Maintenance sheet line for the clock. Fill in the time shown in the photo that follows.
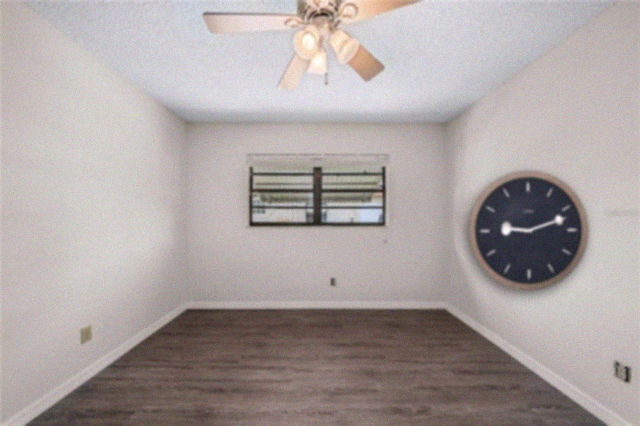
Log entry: 9:12
